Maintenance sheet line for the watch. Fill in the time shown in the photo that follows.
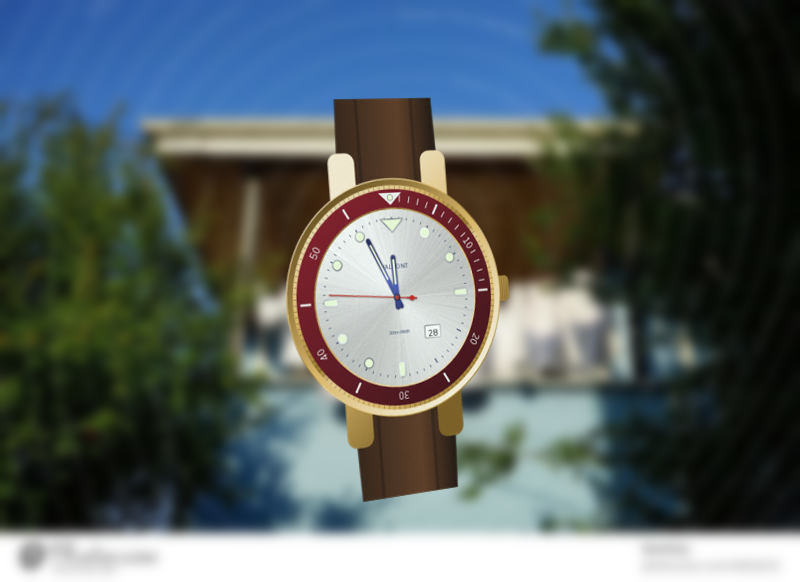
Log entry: 11:55:46
